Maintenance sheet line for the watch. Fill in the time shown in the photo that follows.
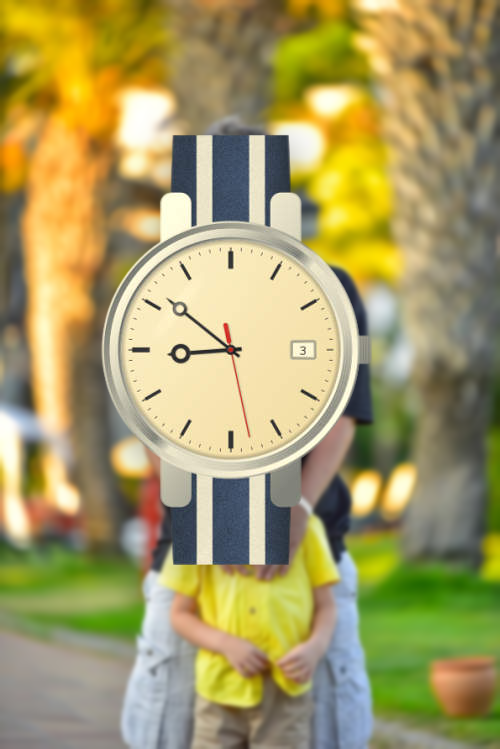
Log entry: 8:51:28
